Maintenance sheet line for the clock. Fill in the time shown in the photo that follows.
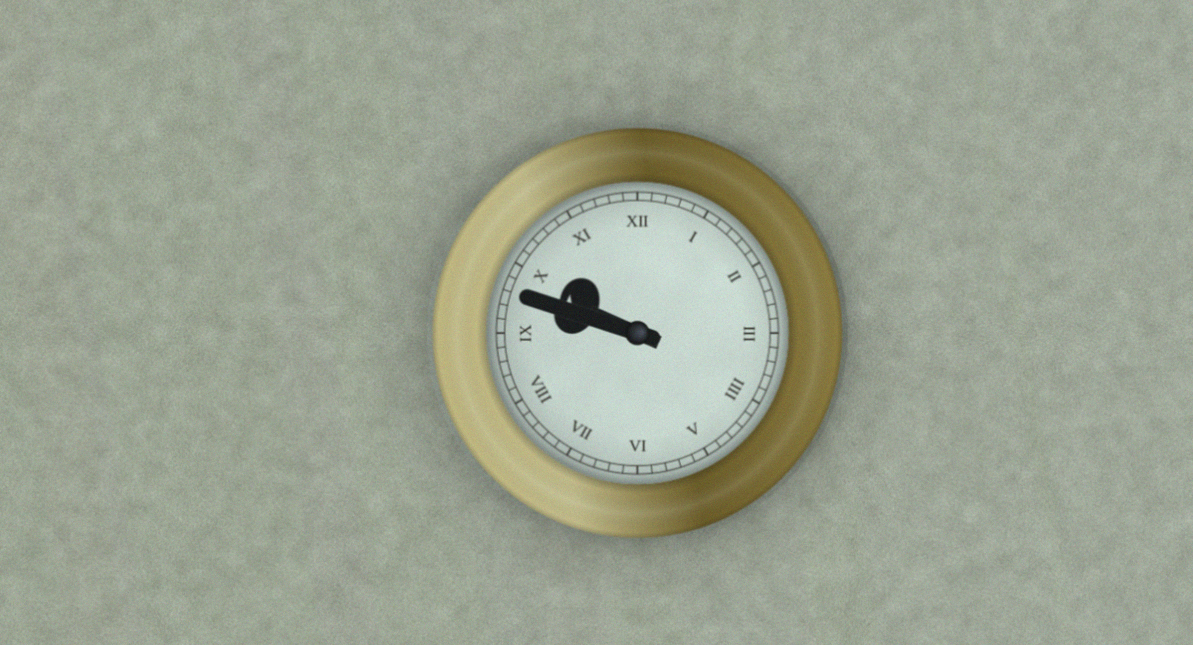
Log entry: 9:48
